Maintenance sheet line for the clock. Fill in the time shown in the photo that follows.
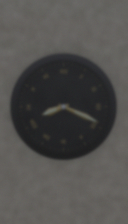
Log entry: 8:19
